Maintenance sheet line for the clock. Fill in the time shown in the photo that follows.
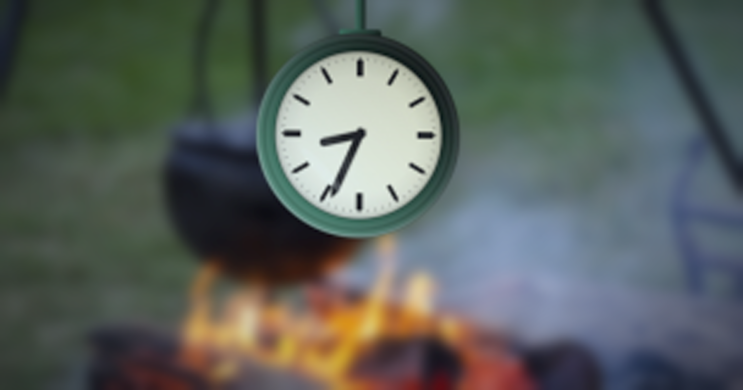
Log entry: 8:34
